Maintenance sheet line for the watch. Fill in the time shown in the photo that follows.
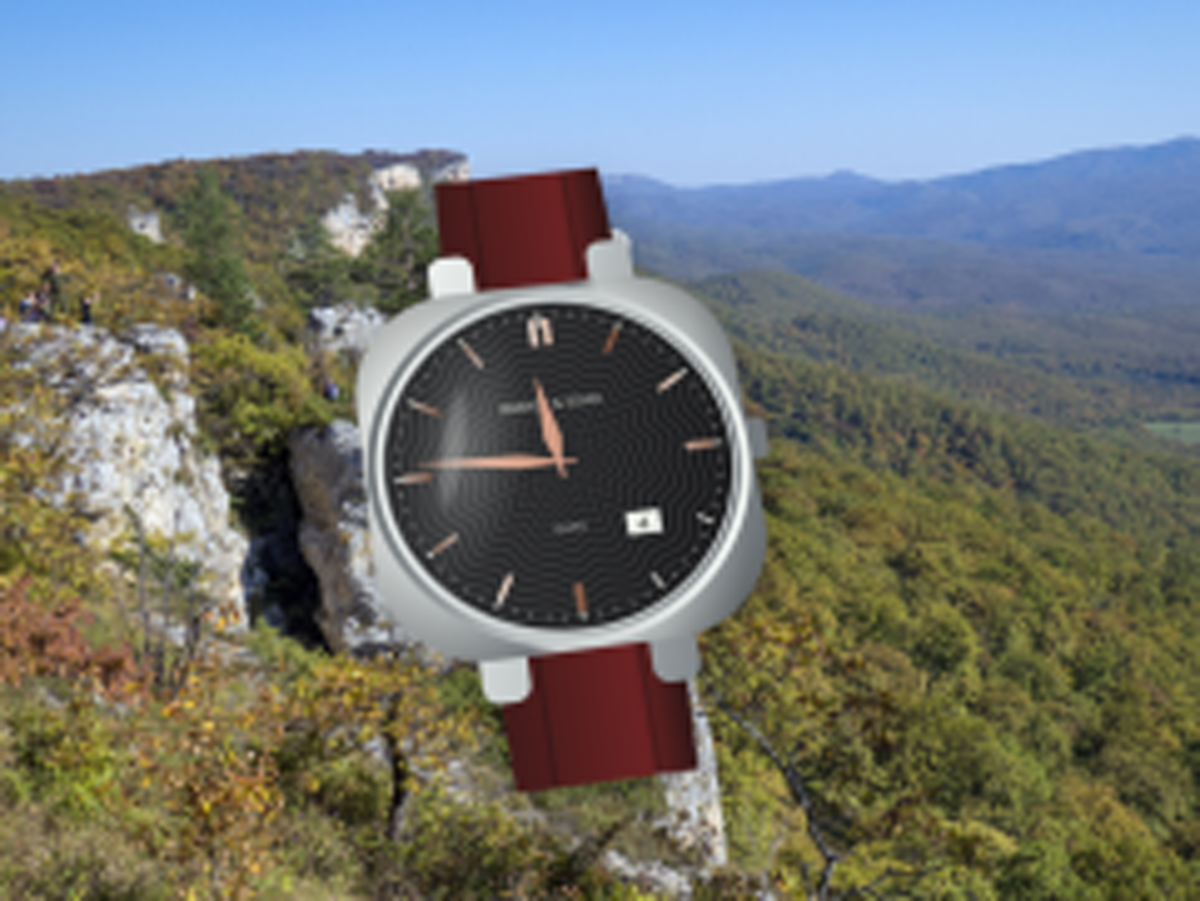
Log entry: 11:46
